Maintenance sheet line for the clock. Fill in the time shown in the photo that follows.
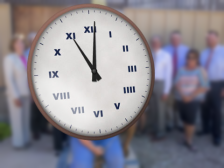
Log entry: 11:01
